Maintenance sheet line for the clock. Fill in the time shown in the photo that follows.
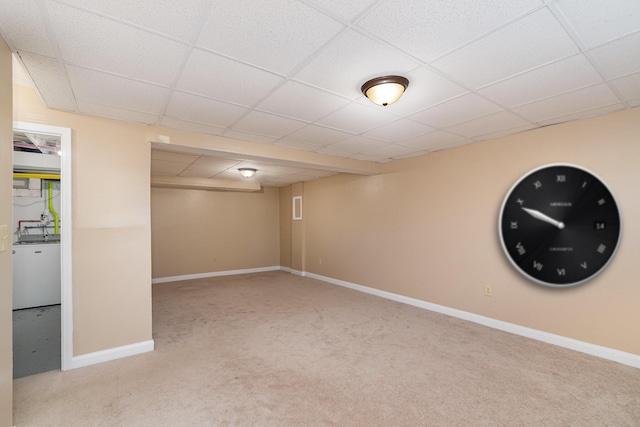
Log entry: 9:49
